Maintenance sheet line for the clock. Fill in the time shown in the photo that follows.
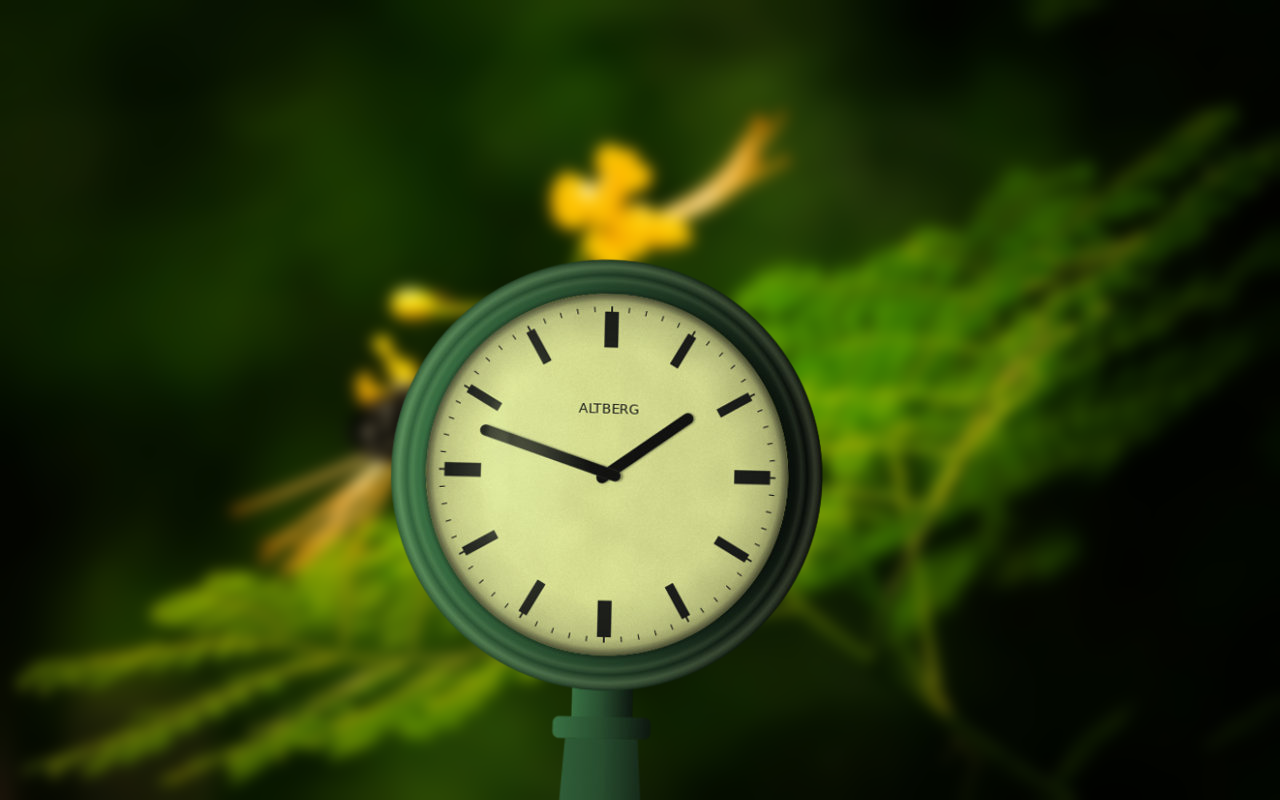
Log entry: 1:48
